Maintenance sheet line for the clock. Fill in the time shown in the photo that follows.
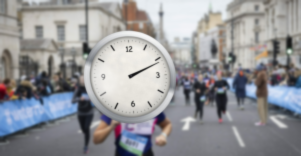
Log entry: 2:11
